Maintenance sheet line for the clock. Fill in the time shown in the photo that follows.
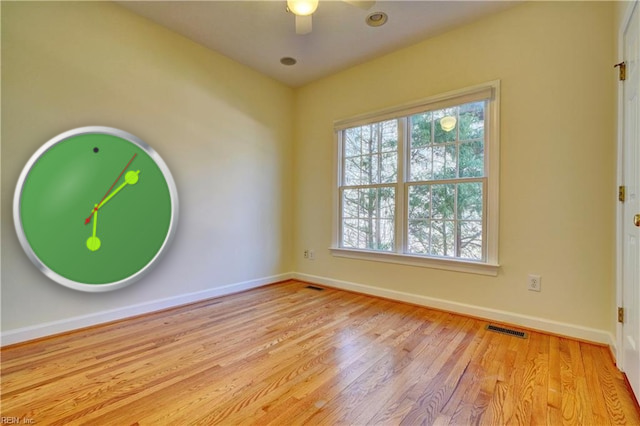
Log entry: 6:08:06
